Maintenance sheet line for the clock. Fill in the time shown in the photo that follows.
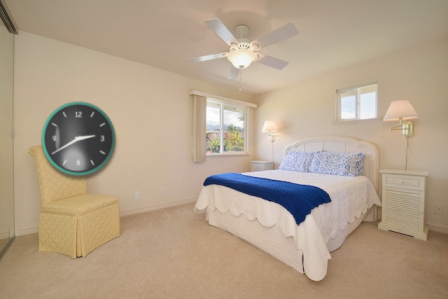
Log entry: 2:40
